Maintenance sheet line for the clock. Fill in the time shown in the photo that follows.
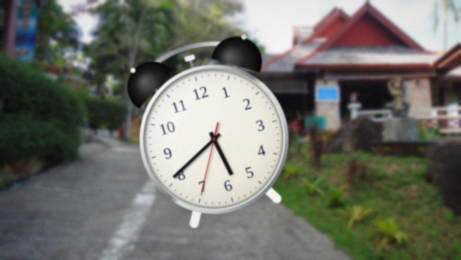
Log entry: 5:40:35
